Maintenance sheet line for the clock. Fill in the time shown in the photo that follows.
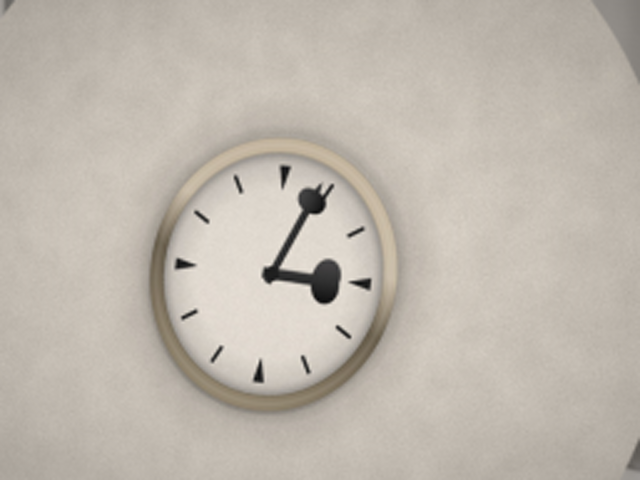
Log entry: 3:04
